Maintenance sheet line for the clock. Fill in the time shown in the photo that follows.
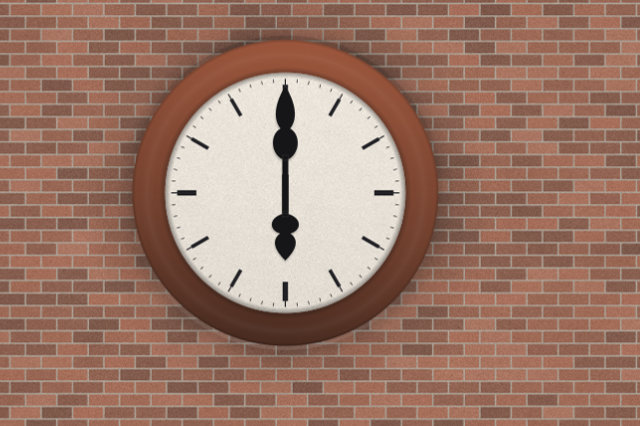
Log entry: 6:00
